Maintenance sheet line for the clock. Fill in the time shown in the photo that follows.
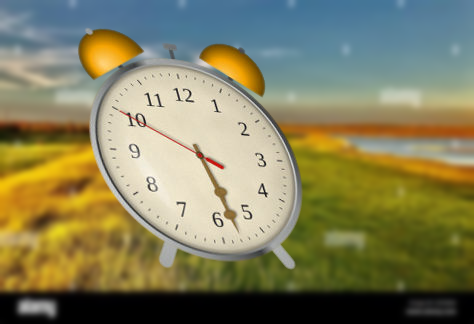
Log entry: 5:27:50
